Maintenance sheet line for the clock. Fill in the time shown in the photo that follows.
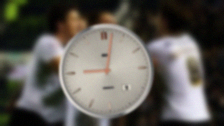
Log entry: 9:02
